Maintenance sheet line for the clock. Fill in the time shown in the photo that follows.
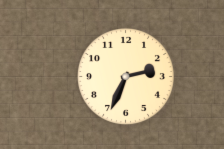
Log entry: 2:34
